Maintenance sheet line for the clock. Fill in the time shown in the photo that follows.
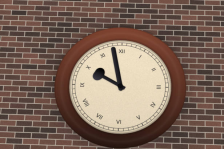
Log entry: 9:58
